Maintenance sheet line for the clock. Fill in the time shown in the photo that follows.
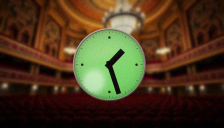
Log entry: 1:27
